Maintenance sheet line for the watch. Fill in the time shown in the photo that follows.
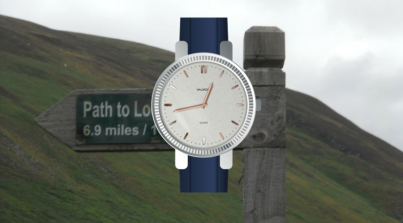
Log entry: 12:43
